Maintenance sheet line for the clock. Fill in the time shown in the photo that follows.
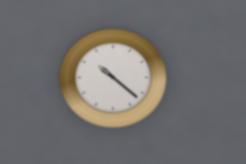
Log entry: 10:22
